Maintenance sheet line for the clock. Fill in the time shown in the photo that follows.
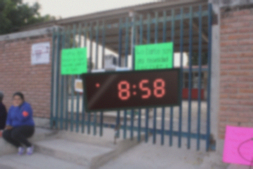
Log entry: 8:58
